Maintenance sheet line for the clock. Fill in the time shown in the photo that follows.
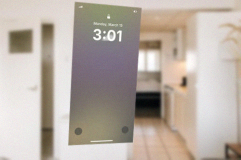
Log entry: 3:01
